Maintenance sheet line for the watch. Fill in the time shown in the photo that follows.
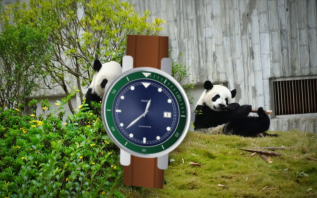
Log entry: 12:38
